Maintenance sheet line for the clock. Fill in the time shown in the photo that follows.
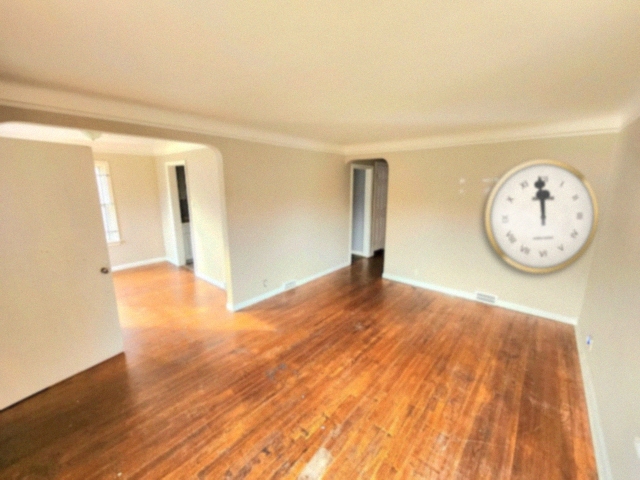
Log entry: 11:59
